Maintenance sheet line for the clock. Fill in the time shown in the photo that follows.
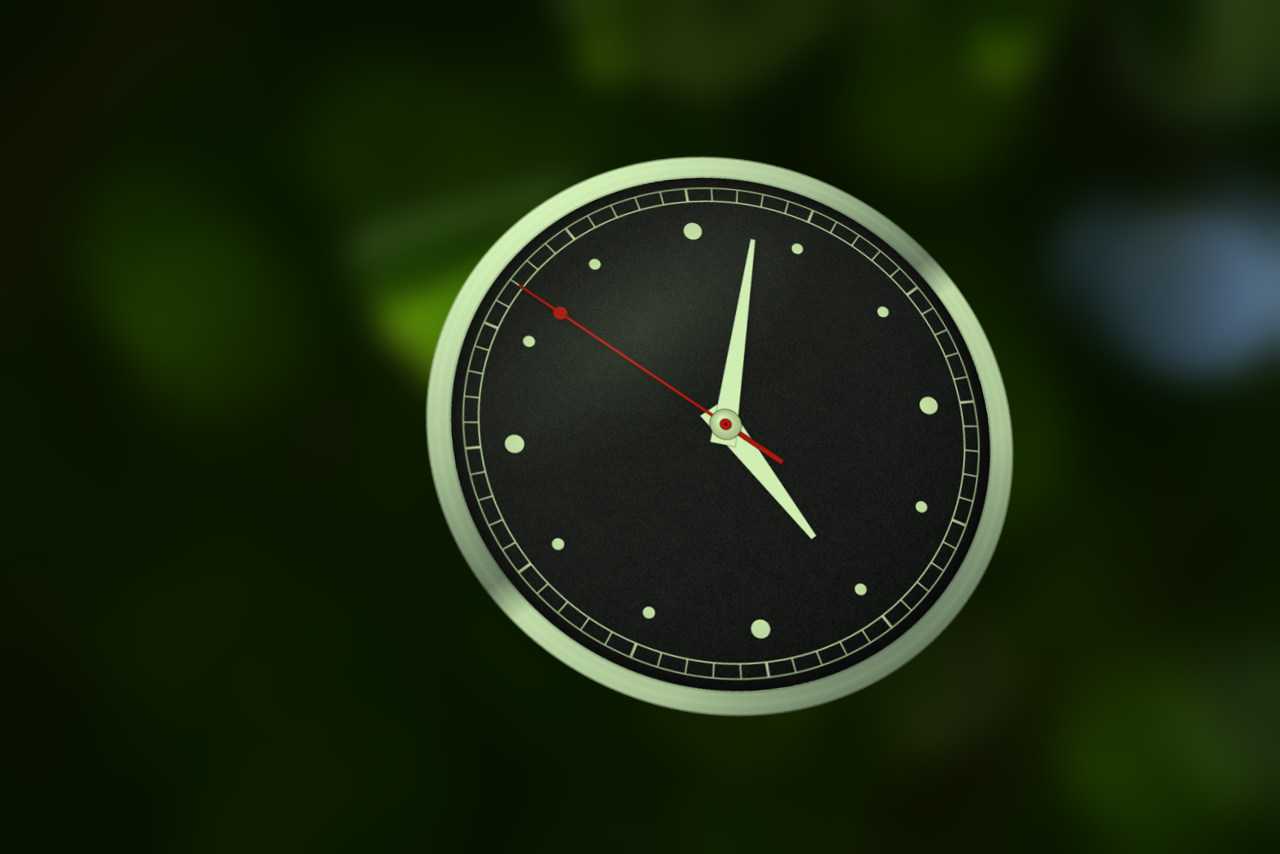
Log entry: 5:02:52
